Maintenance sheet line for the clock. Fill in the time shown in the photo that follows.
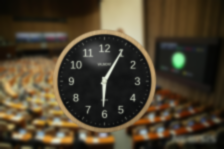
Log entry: 6:05
